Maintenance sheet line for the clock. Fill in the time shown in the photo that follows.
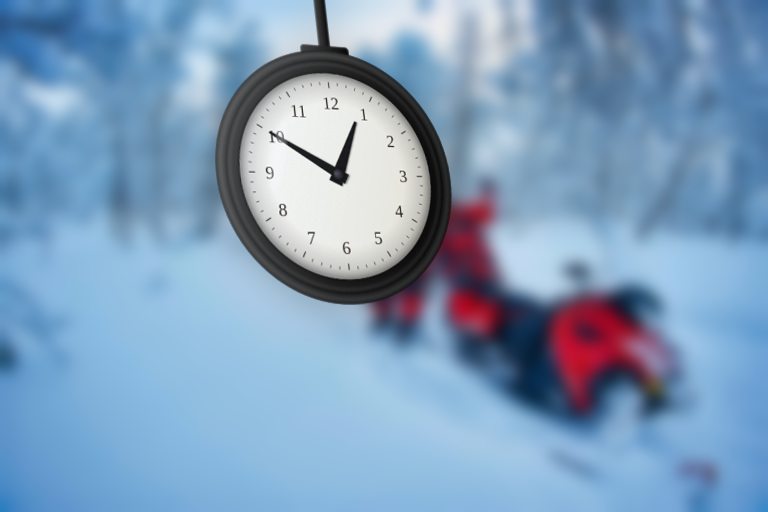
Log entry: 12:50
